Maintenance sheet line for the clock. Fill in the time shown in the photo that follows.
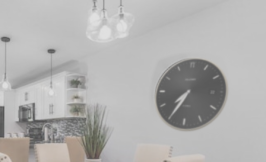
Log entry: 7:35
